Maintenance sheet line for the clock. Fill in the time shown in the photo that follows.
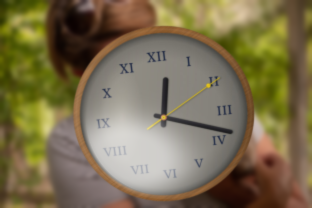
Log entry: 12:18:10
